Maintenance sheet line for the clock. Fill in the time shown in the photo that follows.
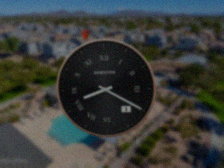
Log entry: 8:20
